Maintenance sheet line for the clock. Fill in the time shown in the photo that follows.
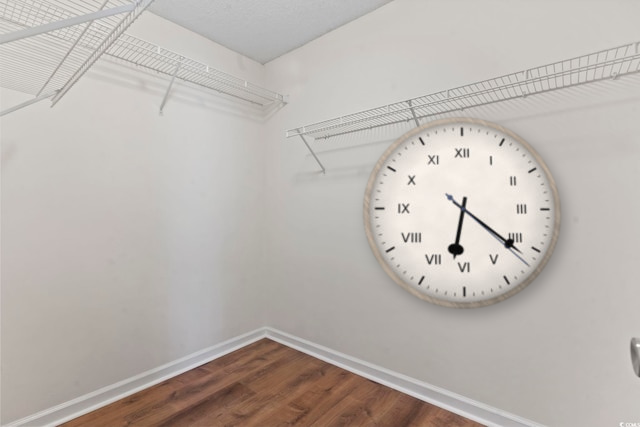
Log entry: 6:21:22
